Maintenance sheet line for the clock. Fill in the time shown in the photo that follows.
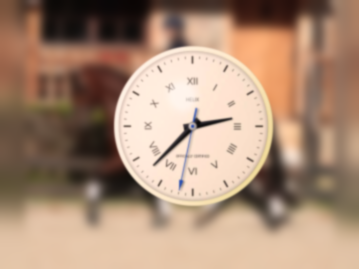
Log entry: 2:37:32
